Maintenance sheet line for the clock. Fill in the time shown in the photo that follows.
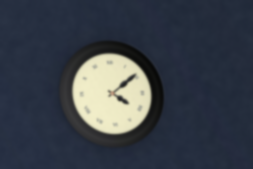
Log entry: 4:09
